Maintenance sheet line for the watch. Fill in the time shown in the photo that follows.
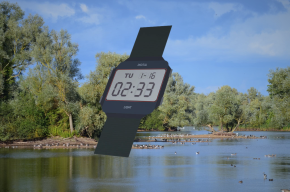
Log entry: 2:33
